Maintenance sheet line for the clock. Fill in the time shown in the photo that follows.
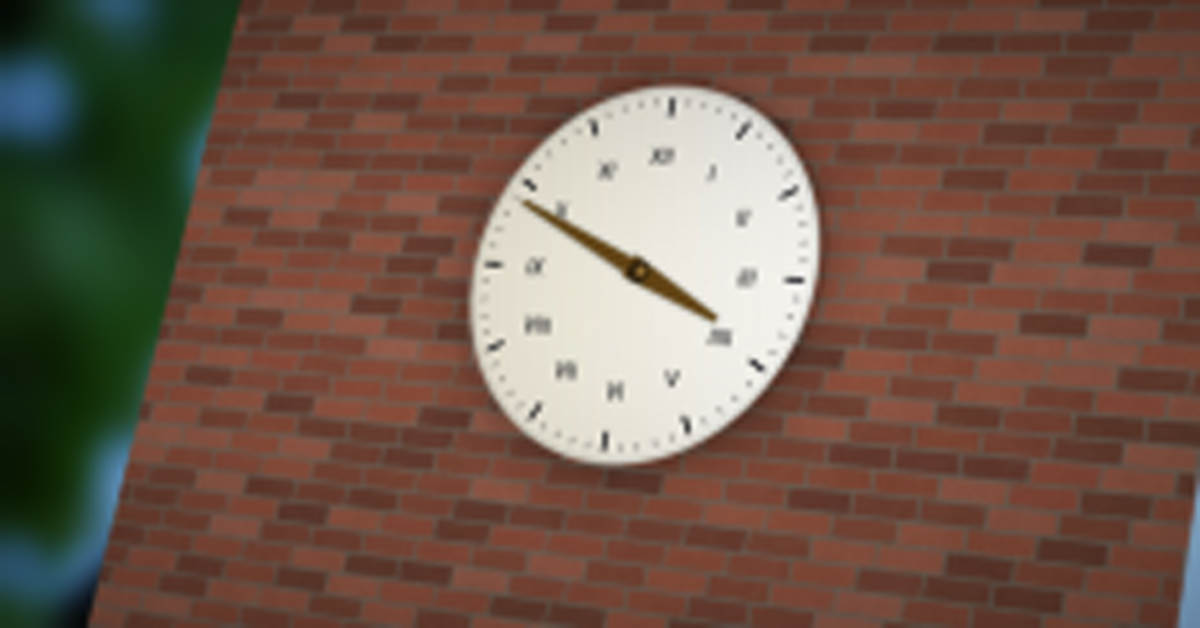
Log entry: 3:49
